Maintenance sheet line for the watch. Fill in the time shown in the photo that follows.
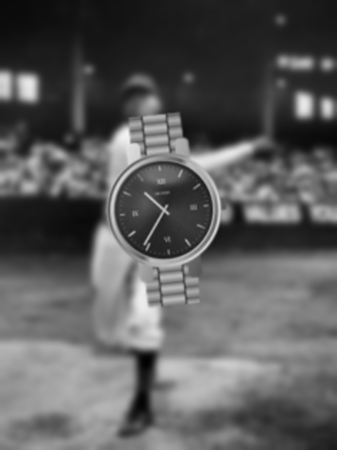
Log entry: 10:36
